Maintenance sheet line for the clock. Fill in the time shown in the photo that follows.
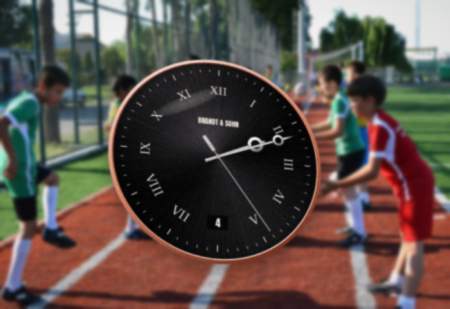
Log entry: 2:11:24
